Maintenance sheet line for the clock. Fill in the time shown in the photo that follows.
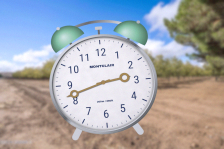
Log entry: 2:42
